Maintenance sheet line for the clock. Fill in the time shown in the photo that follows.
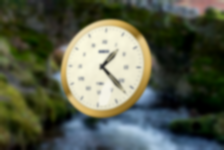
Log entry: 1:22
